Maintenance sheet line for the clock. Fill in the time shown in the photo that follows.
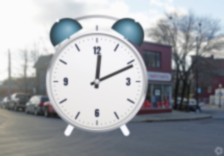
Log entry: 12:11
